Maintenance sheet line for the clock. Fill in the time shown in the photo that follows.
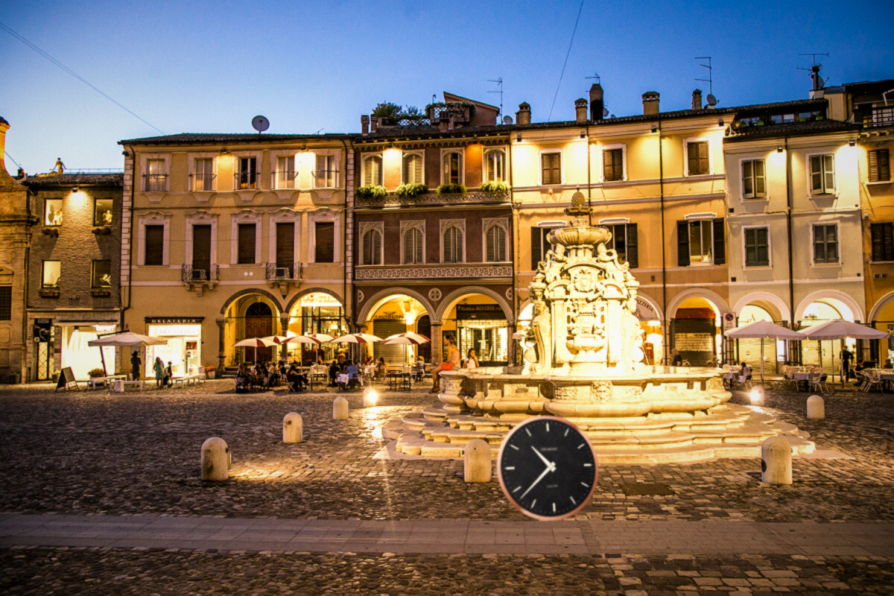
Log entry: 10:38
